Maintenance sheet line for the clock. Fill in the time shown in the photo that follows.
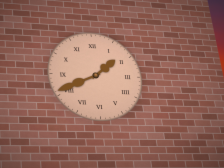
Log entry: 1:41
